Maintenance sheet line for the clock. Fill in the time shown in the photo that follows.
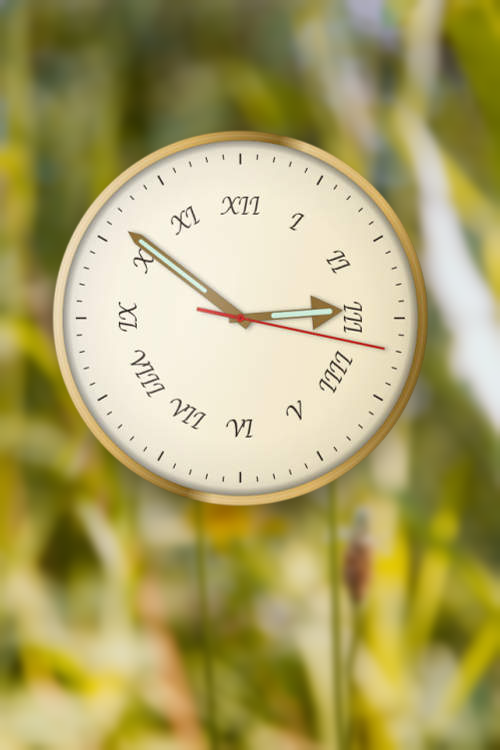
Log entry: 2:51:17
